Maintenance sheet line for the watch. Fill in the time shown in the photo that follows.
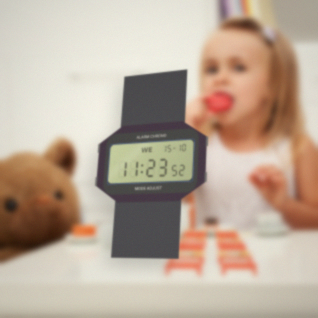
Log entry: 11:23:52
